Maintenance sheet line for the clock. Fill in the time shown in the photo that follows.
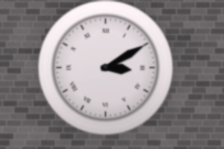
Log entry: 3:10
